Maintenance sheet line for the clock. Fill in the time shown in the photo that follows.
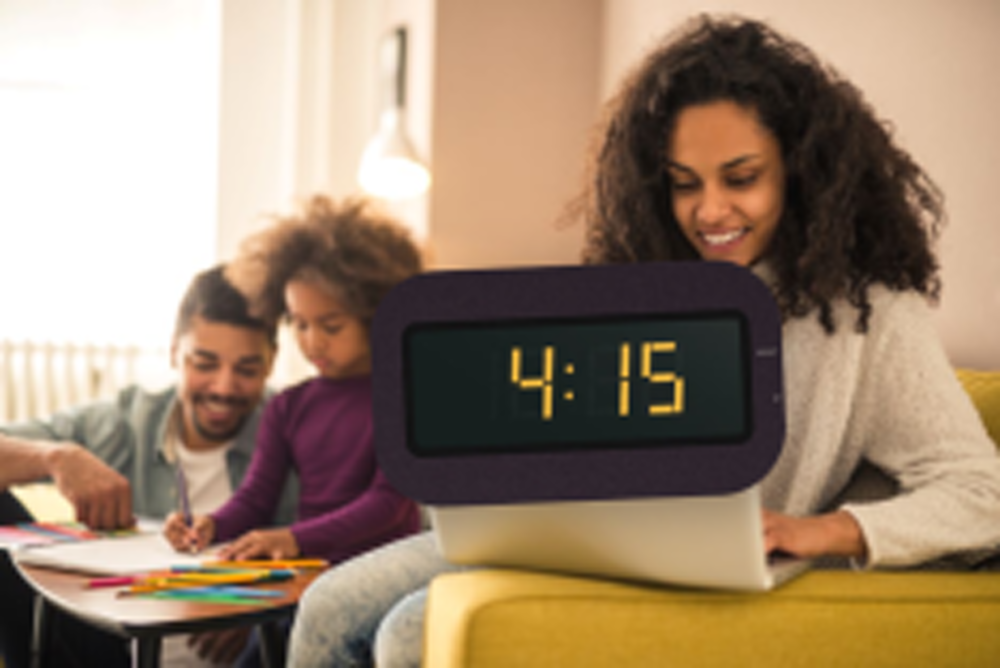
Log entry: 4:15
